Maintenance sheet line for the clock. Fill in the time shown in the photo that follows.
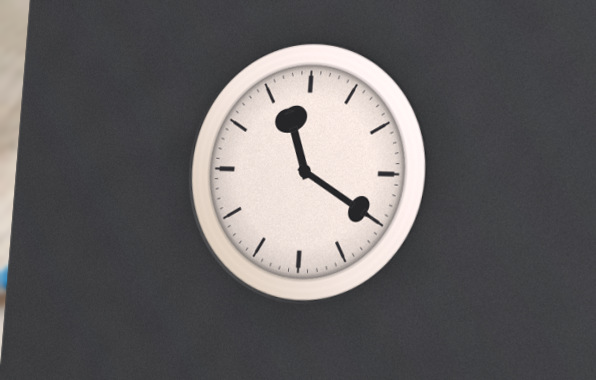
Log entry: 11:20
